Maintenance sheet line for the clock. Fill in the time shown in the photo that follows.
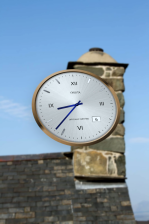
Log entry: 8:37
